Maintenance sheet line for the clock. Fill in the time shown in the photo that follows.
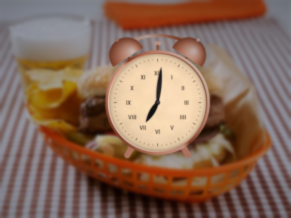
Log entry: 7:01
